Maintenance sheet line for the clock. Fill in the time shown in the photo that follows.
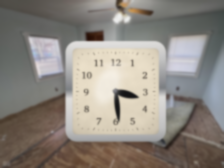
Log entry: 3:29
